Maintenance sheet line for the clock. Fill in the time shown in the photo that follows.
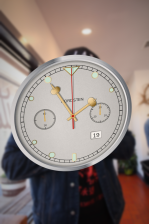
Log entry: 1:55
